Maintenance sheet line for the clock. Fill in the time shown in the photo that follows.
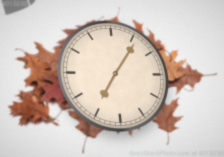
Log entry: 7:06
